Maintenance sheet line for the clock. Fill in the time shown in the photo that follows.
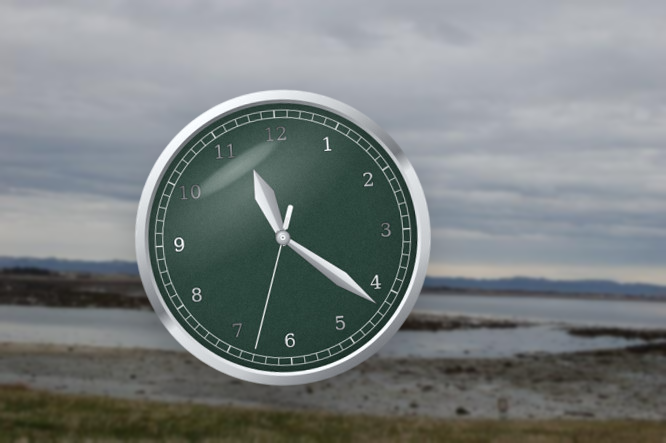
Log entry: 11:21:33
